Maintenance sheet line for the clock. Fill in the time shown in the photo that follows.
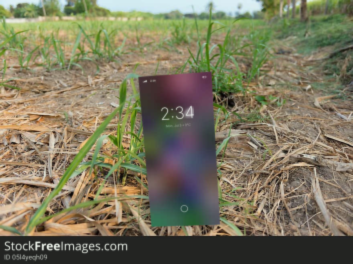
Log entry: 2:34
